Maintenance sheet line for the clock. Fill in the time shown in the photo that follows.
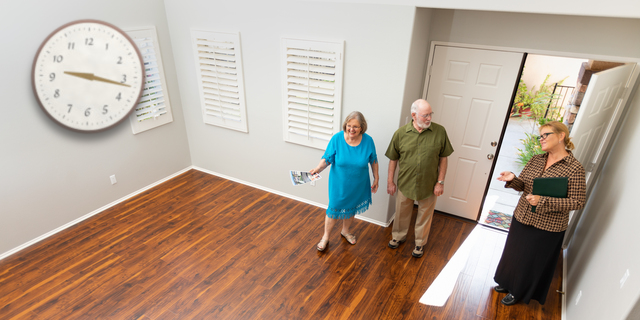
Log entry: 9:17
